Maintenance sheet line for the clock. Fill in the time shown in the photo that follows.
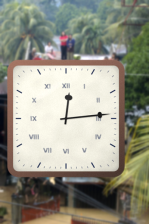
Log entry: 12:14
